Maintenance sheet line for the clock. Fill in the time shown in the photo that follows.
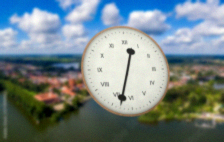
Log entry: 12:33
